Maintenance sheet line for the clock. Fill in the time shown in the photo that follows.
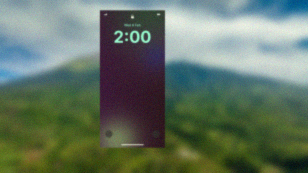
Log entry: 2:00
